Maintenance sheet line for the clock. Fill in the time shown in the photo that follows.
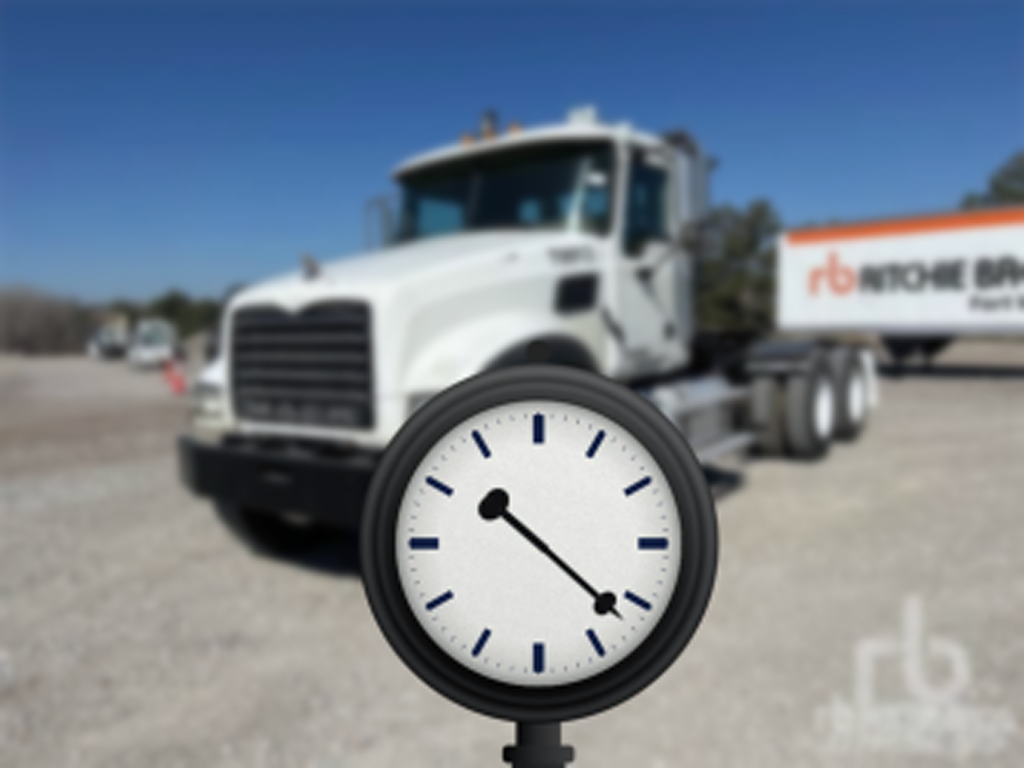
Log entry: 10:22
